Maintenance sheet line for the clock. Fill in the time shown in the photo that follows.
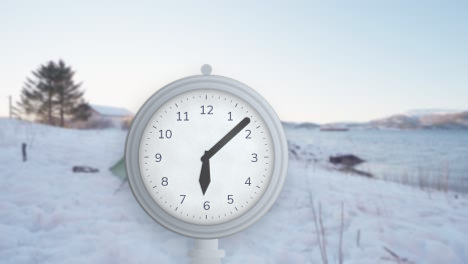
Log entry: 6:08
